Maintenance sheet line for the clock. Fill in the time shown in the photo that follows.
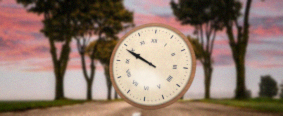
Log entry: 9:49
